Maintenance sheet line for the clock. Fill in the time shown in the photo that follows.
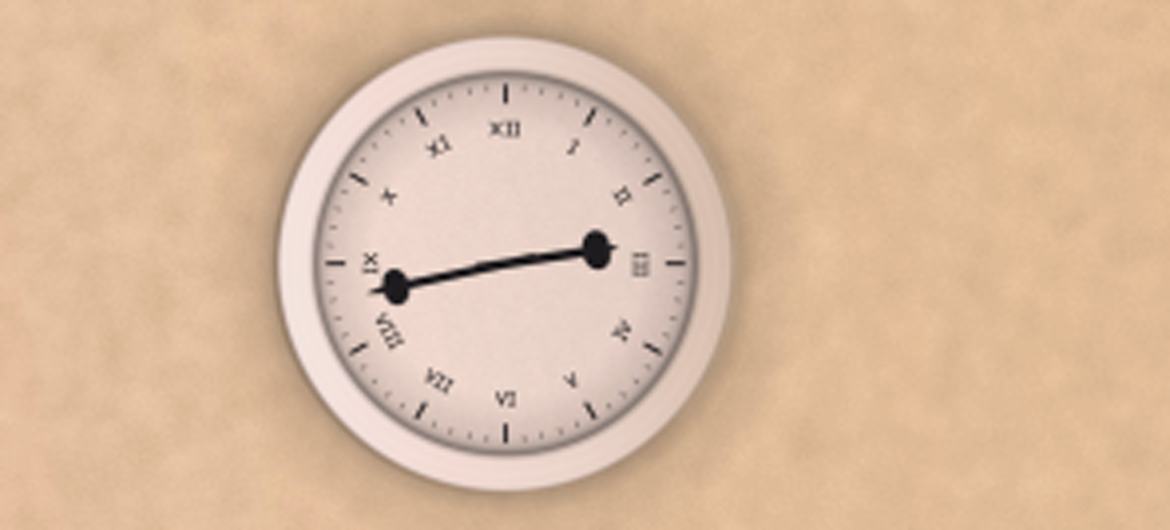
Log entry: 2:43
